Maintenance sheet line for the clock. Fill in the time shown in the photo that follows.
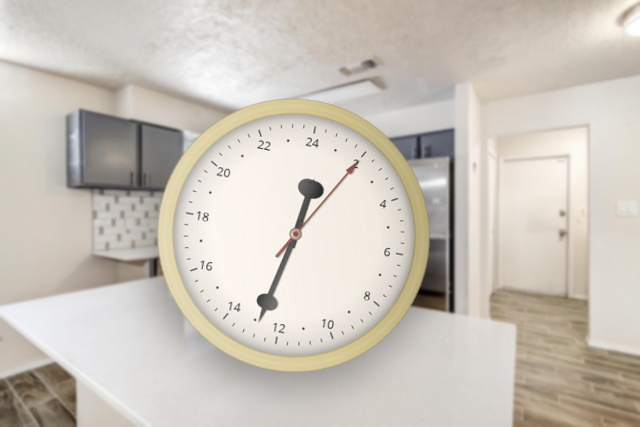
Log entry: 0:32:05
